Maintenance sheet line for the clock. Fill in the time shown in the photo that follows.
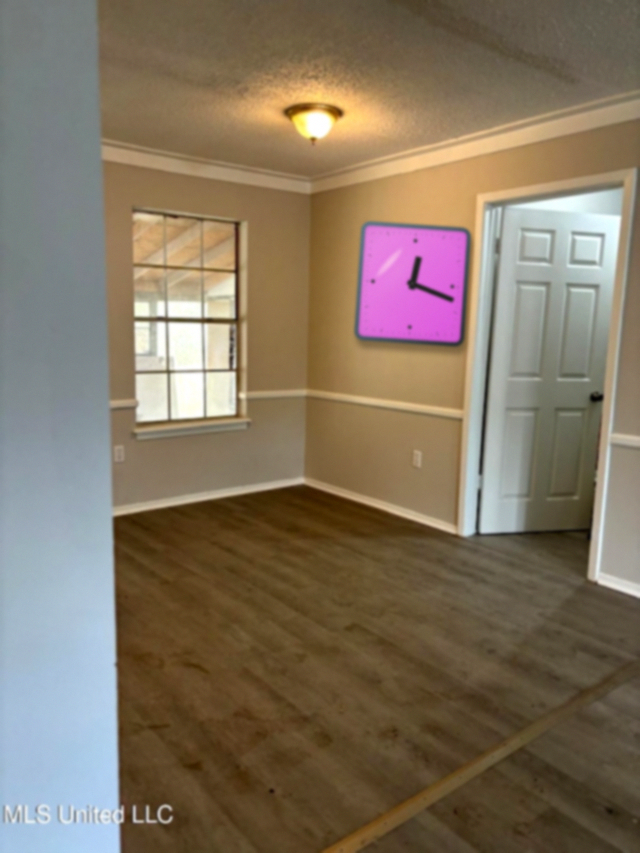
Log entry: 12:18
